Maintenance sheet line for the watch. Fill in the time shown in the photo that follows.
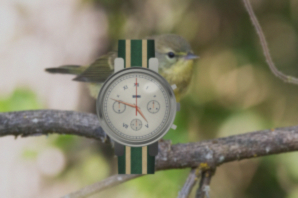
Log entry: 4:48
